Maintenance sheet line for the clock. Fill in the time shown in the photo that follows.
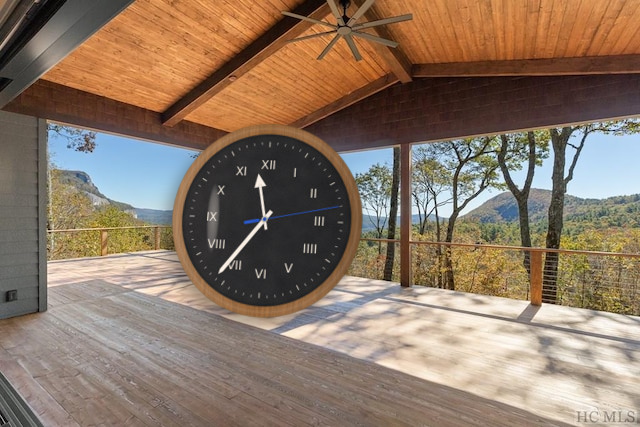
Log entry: 11:36:13
